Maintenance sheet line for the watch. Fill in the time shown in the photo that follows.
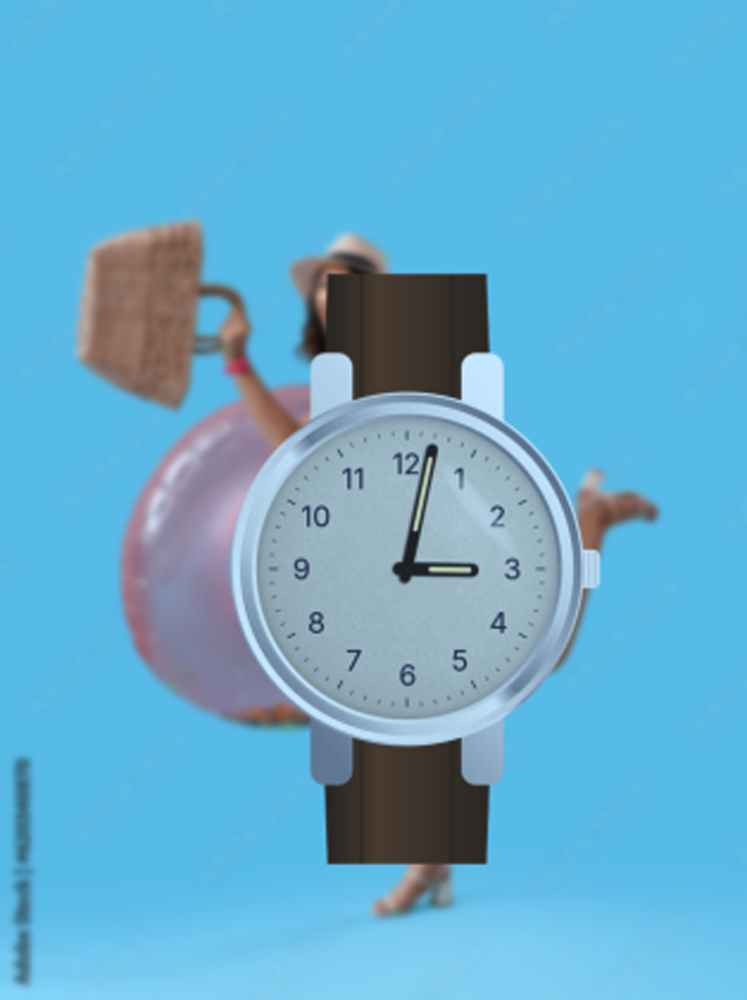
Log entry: 3:02
